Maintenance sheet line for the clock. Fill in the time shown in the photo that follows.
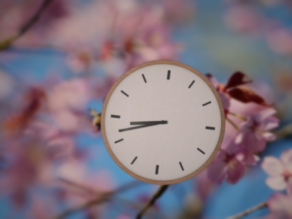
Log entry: 8:42
